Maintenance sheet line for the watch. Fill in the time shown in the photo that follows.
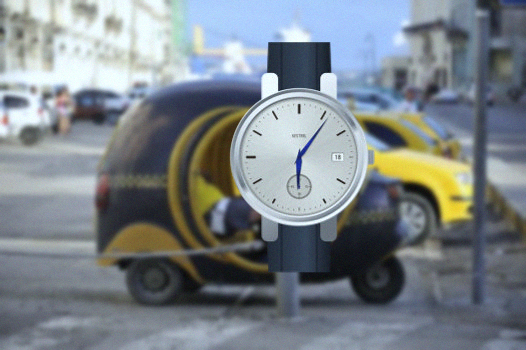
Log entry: 6:06
